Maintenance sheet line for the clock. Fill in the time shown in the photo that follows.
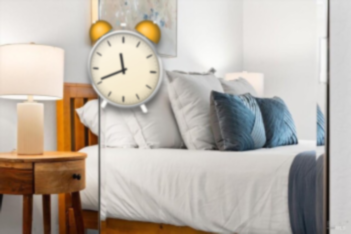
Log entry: 11:41
